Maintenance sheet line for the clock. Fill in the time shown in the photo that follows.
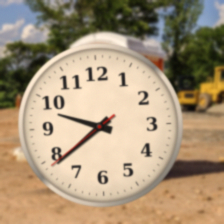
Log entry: 9:38:39
